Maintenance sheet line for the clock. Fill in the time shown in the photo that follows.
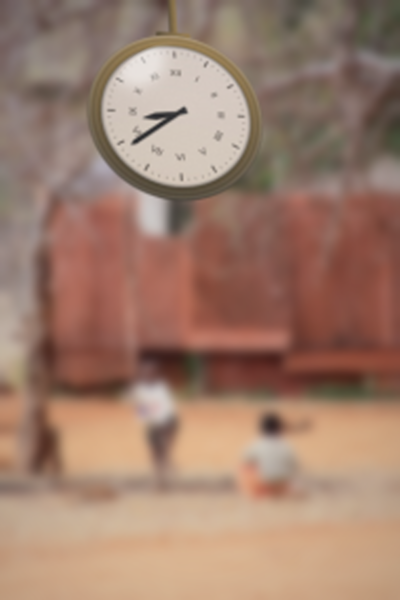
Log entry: 8:39
